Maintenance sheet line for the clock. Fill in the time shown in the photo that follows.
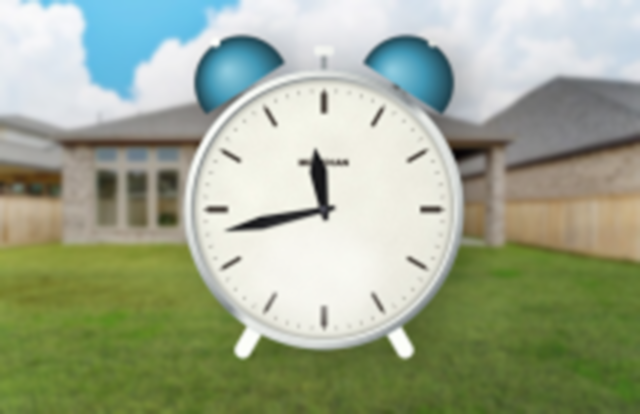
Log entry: 11:43
